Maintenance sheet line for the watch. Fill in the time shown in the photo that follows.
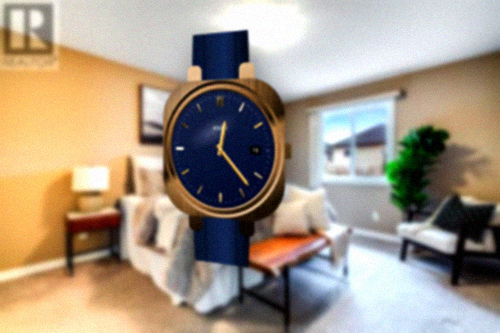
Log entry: 12:23
